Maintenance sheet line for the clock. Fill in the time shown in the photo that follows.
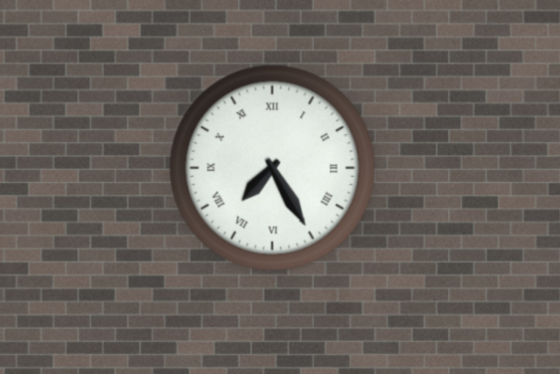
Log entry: 7:25
